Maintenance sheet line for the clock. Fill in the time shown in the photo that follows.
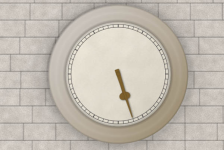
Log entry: 5:27
